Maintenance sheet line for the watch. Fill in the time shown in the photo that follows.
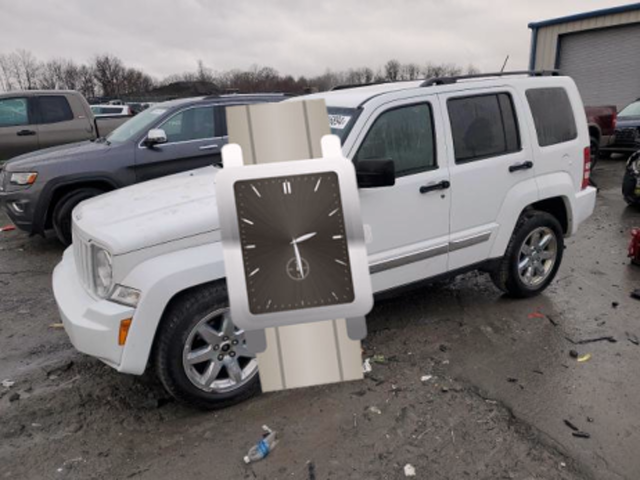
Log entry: 2:29
